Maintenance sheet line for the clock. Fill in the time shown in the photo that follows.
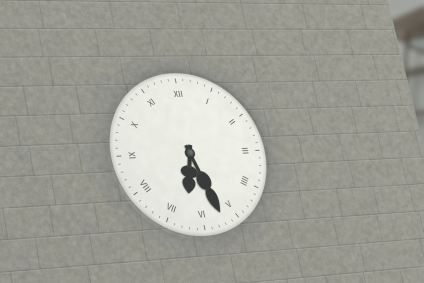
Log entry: 6:27
